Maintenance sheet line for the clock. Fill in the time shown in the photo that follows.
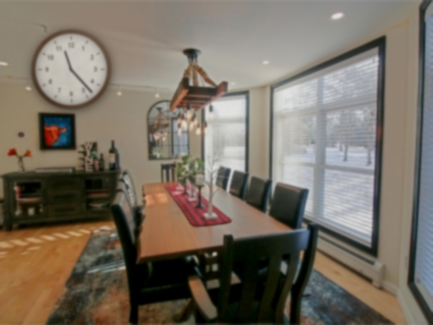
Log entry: 11:23
